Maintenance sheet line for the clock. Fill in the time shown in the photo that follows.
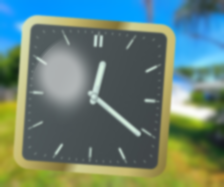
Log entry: 12:21
